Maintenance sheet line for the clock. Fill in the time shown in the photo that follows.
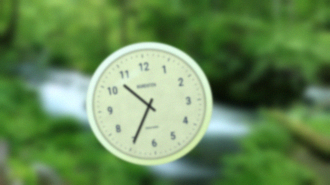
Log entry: 10:35
